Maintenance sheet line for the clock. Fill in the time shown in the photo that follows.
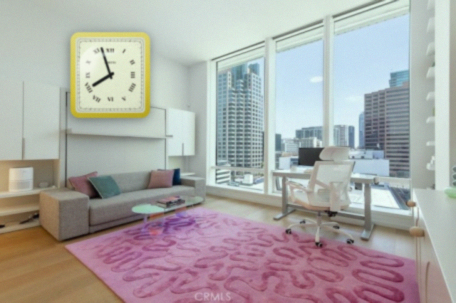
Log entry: 7:57
